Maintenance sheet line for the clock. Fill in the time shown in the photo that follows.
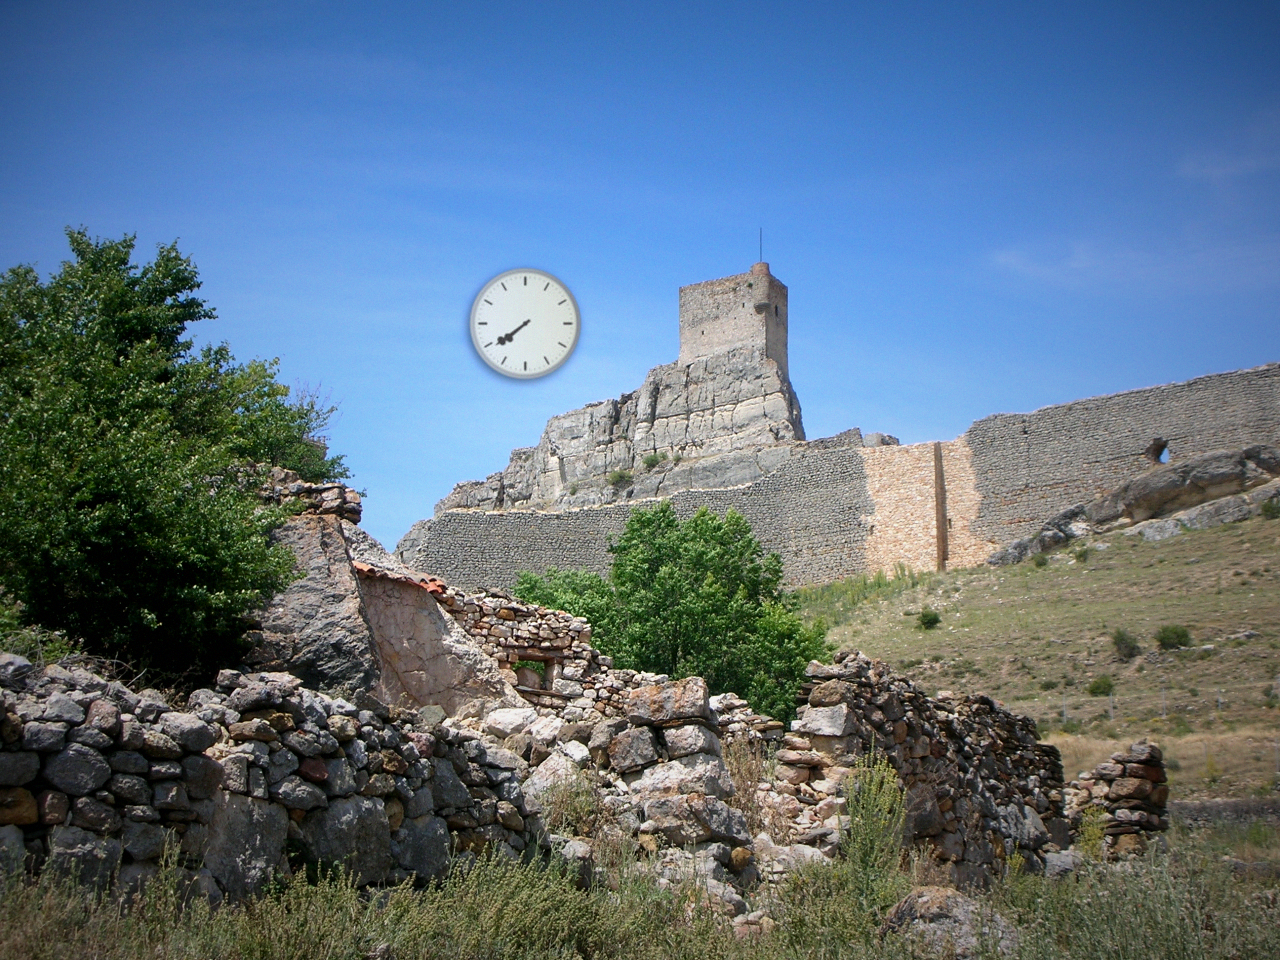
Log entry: 7:39
